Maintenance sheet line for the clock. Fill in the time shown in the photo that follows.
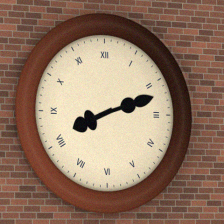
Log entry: 8:12
